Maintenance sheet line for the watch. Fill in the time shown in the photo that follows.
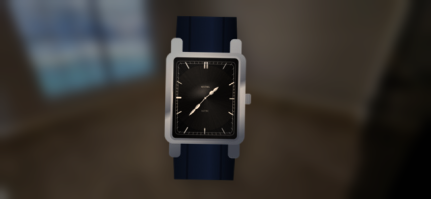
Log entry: 1:37
